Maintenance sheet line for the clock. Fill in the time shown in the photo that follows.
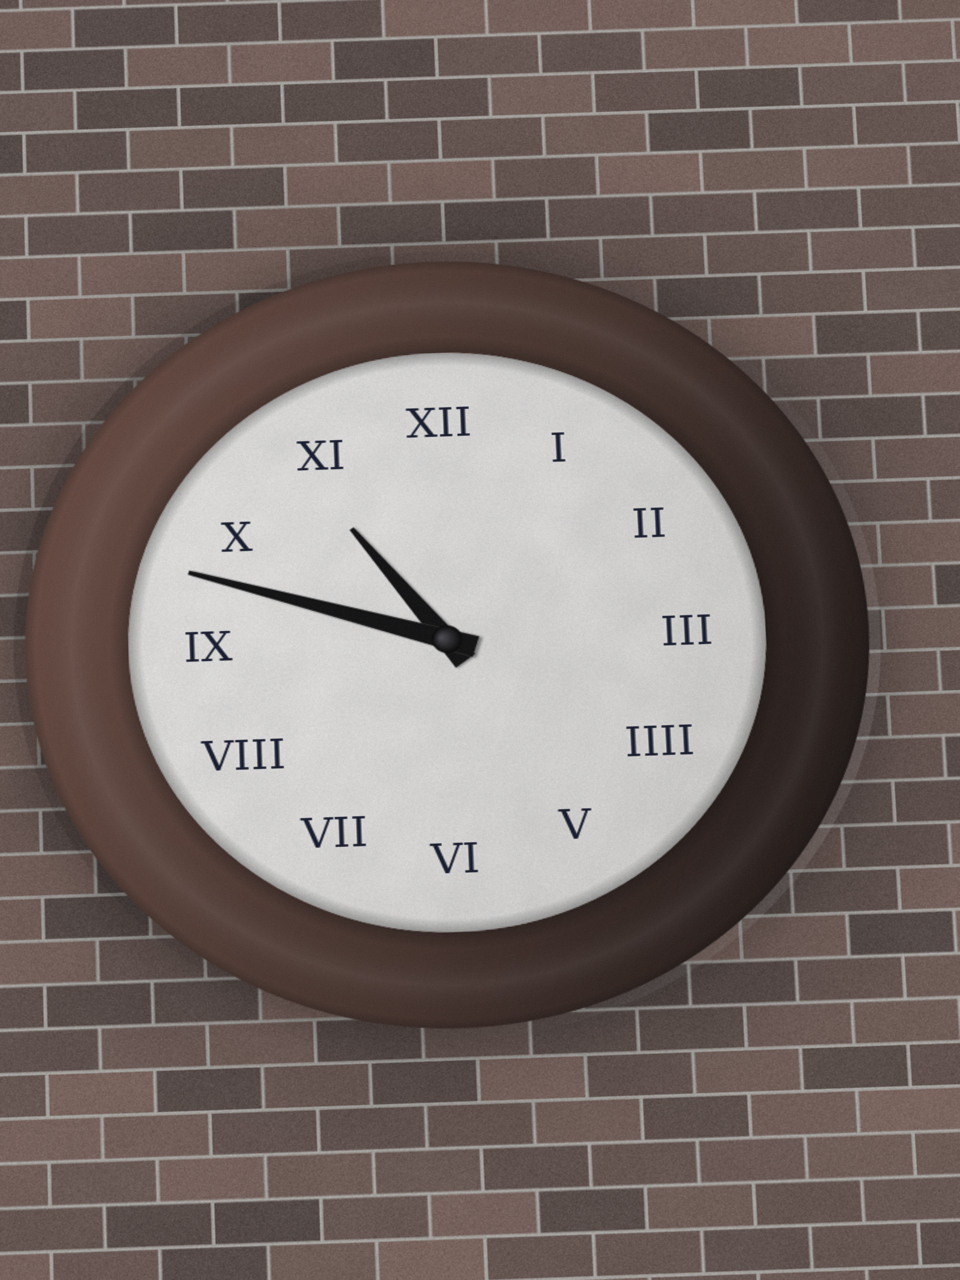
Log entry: 10:48
